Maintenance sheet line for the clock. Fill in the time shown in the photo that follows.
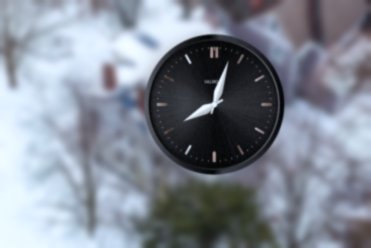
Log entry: 8:03
